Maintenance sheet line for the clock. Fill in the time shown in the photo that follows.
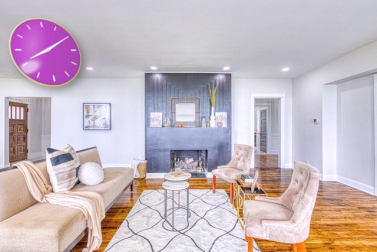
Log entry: 8:10
